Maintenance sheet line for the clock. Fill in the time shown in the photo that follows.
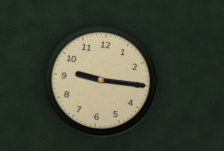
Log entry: 9:15
